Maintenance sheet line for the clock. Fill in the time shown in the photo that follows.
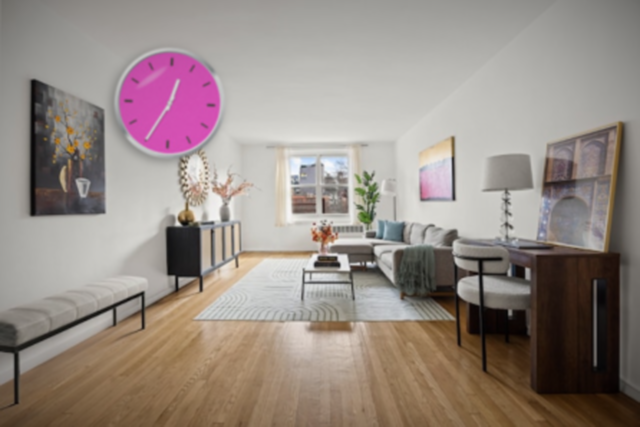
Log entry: 12:35
